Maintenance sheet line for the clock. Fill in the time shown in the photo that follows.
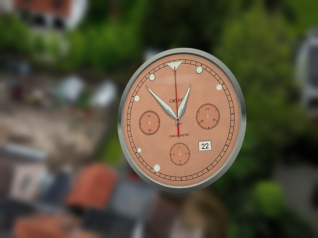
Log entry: 12:53
